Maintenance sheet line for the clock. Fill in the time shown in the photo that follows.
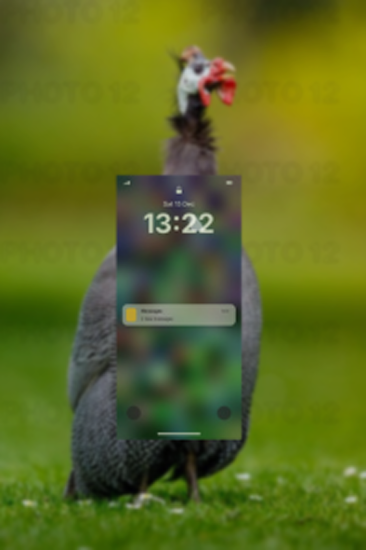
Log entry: 13:22
